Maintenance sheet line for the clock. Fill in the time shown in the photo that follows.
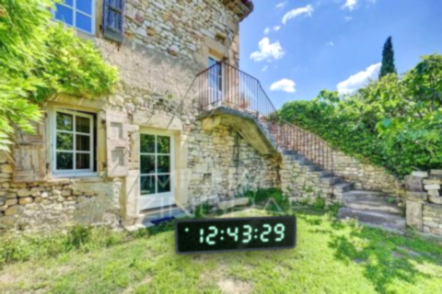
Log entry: 12:43:29
